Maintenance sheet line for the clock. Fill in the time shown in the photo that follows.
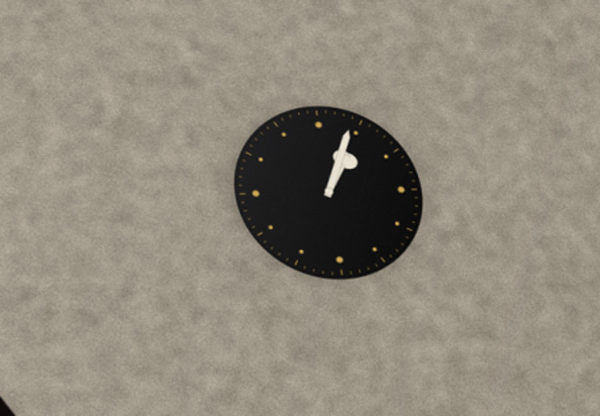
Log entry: 1:04
